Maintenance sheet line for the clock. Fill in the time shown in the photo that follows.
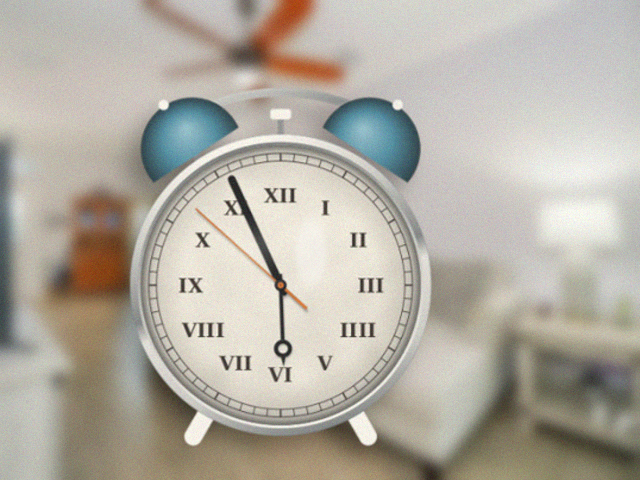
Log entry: 5:55:52
